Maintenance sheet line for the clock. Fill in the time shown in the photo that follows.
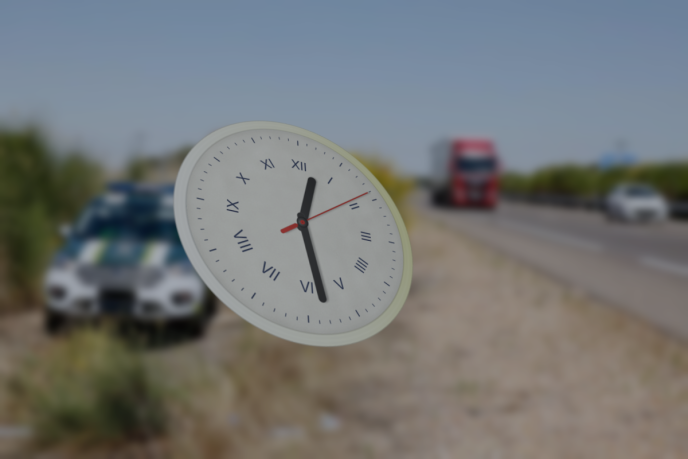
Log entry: 12:28:09
